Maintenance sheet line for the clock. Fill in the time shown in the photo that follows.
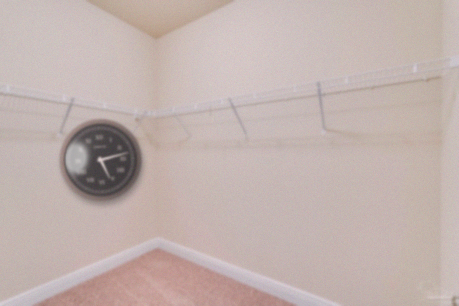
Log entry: 5:13
